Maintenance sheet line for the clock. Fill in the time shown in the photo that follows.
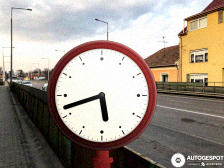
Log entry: 5:42
